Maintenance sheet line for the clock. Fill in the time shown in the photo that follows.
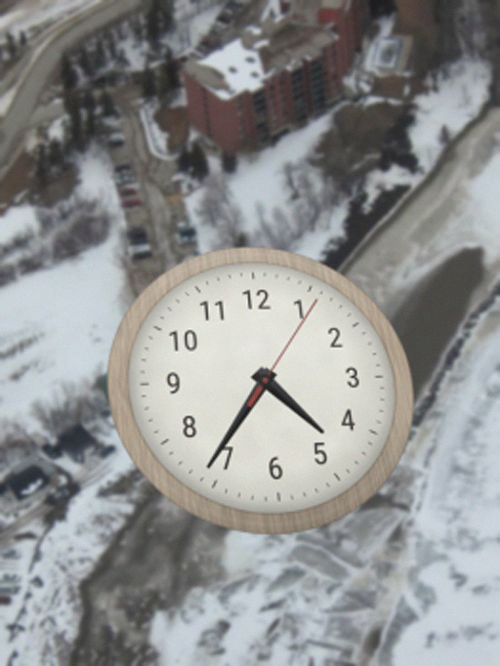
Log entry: 4:36:06
